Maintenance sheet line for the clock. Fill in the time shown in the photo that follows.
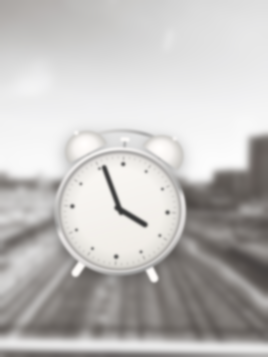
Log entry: 3:56
